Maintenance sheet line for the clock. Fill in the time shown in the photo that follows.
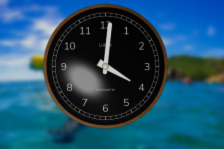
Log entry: 4:01
